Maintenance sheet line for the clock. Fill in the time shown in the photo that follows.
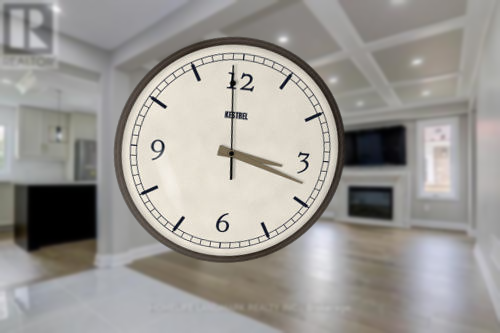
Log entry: 3:17:59
